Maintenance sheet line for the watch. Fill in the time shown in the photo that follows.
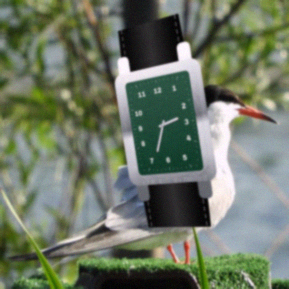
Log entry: 2:34
